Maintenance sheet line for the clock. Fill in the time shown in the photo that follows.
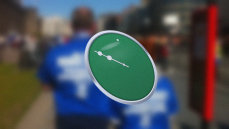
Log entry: 9:49
